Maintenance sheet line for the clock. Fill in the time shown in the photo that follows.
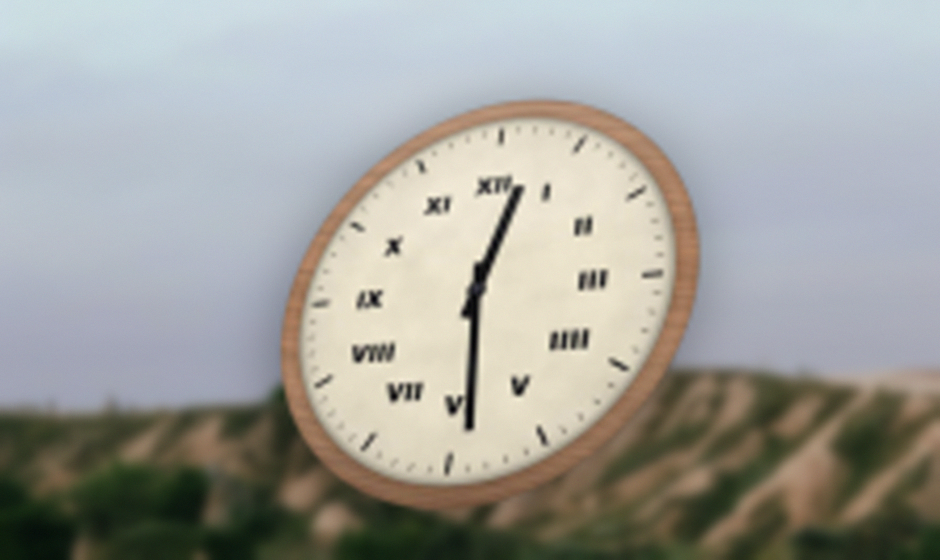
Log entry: 12:29
